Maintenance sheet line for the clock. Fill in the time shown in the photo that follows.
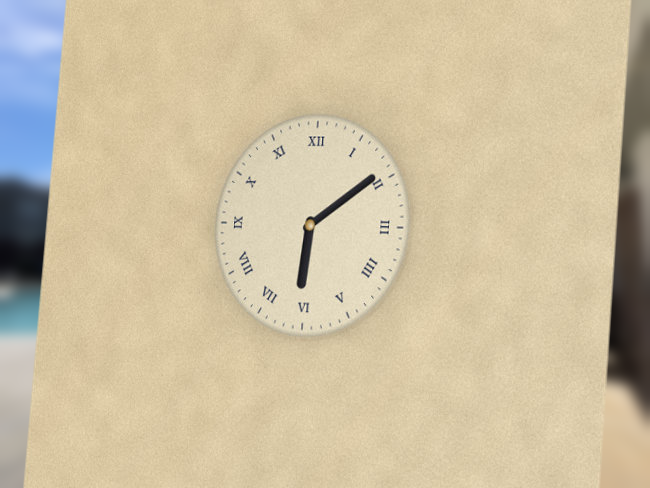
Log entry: 6:09
